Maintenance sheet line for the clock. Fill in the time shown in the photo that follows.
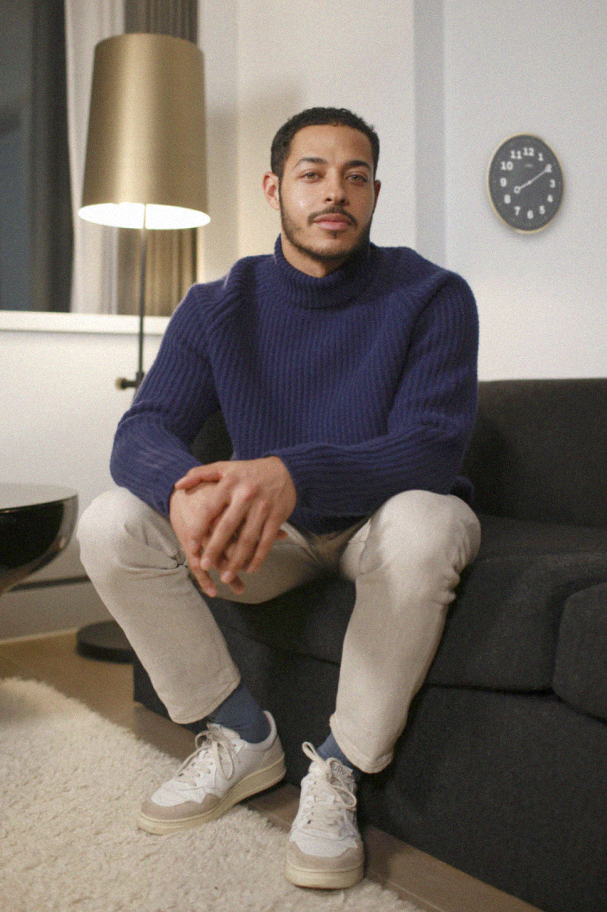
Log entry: 8:10
